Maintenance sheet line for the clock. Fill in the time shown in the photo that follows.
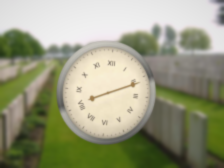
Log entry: 8:11
